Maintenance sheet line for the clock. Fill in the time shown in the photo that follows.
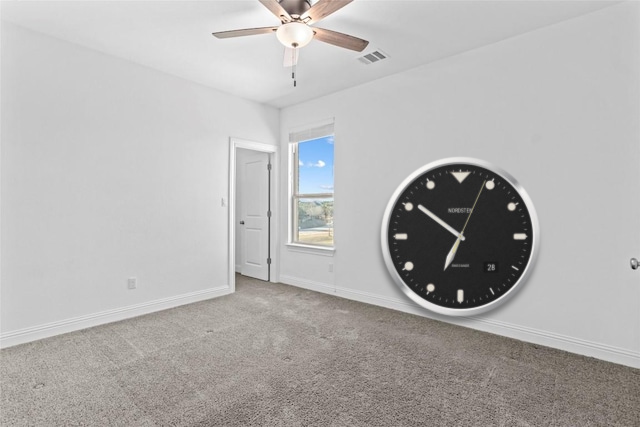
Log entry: 6:51:04
